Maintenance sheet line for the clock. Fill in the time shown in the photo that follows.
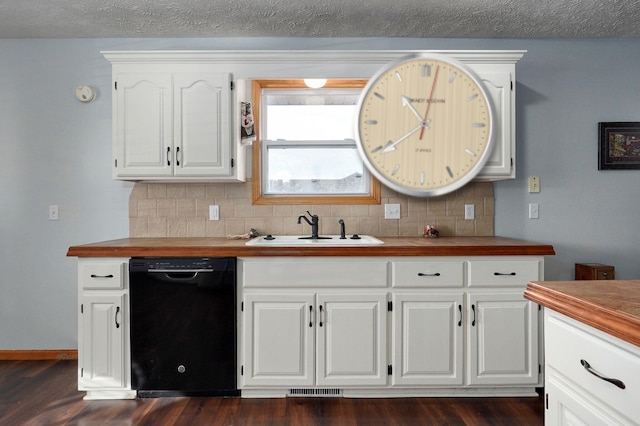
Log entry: 10:39:02
